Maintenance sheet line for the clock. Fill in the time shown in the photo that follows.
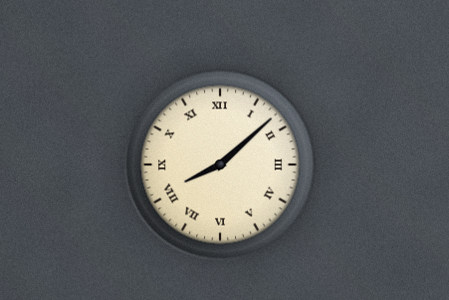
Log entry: 8:08
